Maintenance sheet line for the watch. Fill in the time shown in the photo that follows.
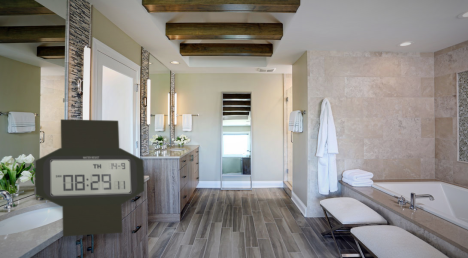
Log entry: 8:29:11
